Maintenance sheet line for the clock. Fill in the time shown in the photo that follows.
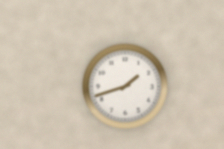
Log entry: 1:42
